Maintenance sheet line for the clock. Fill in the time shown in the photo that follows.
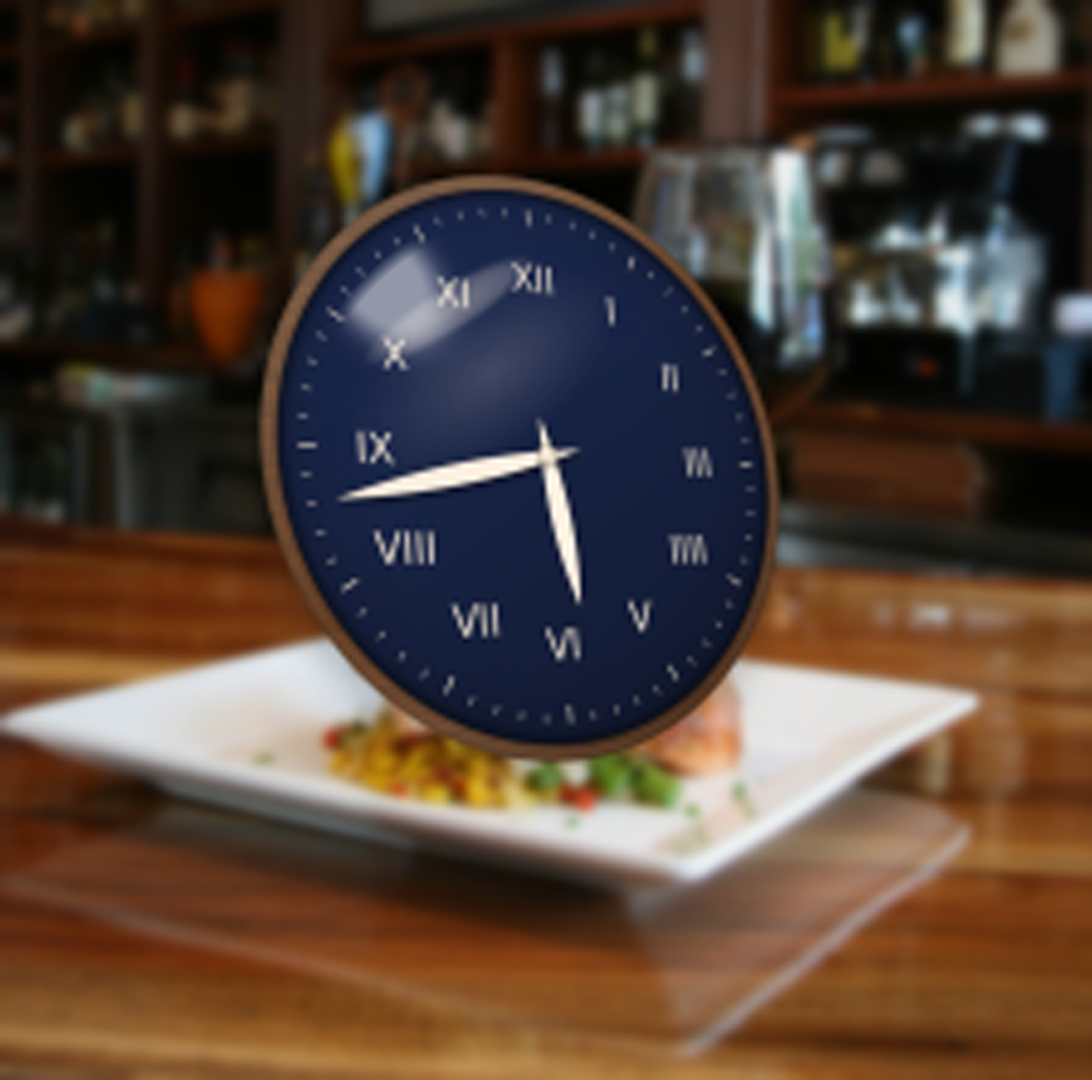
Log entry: 5:43
